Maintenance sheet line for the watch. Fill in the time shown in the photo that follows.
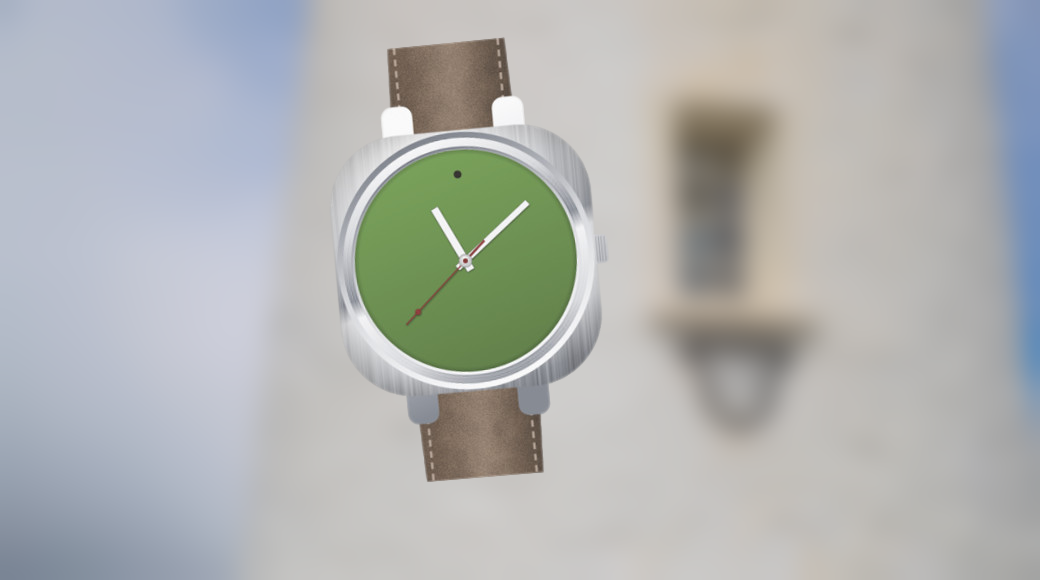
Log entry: 11:08:38
